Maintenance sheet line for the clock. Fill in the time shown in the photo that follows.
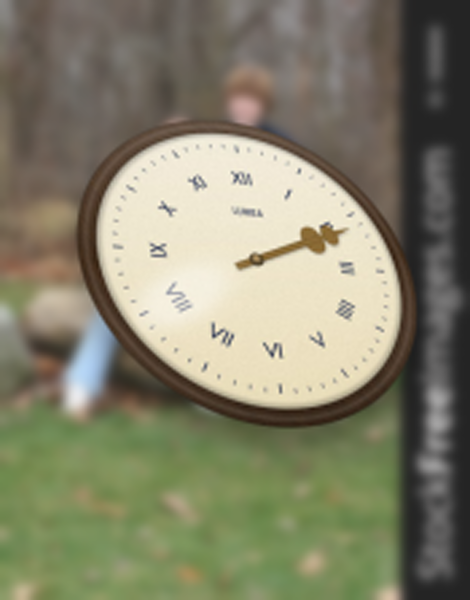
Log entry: 2:11
